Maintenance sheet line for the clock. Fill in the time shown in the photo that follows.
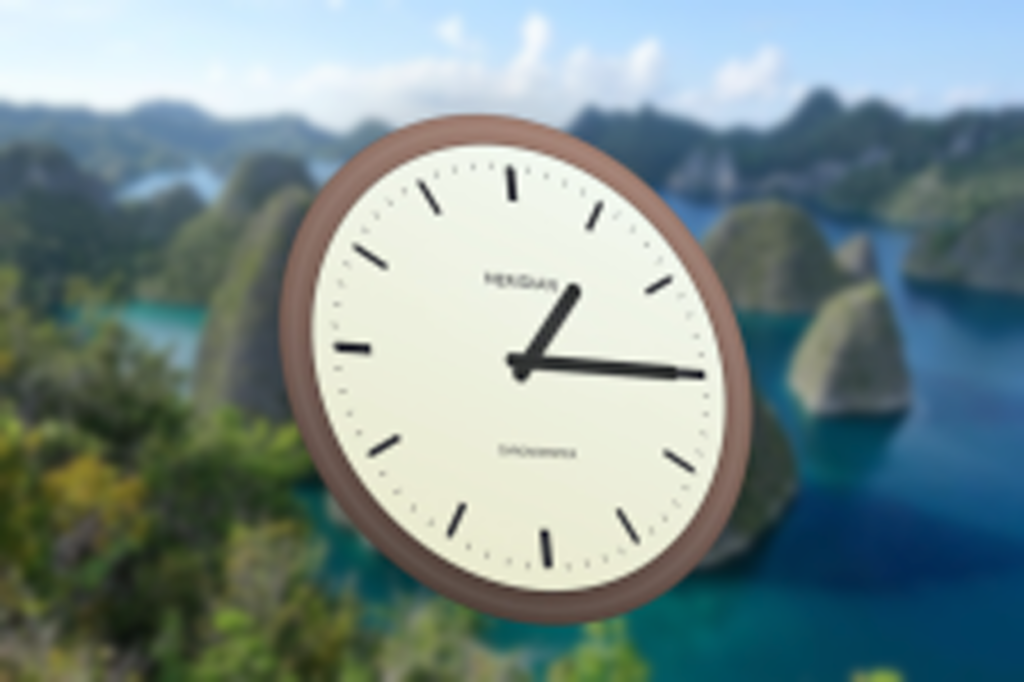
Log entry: 1:15
